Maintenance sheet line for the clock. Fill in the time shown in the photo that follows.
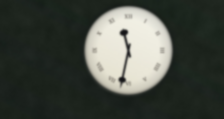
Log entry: 11:32
